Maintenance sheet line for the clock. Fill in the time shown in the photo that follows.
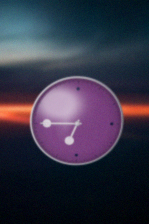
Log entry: 6:45
